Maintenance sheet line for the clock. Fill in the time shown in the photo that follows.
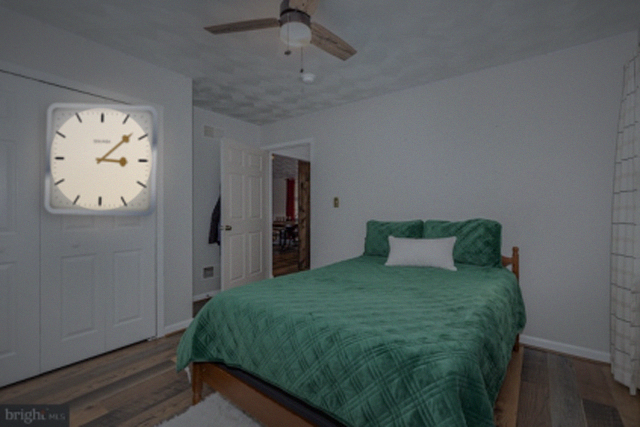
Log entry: 3:08
